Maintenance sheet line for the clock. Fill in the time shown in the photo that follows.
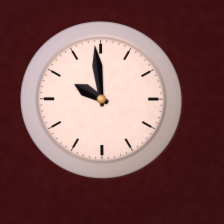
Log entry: 9:59
